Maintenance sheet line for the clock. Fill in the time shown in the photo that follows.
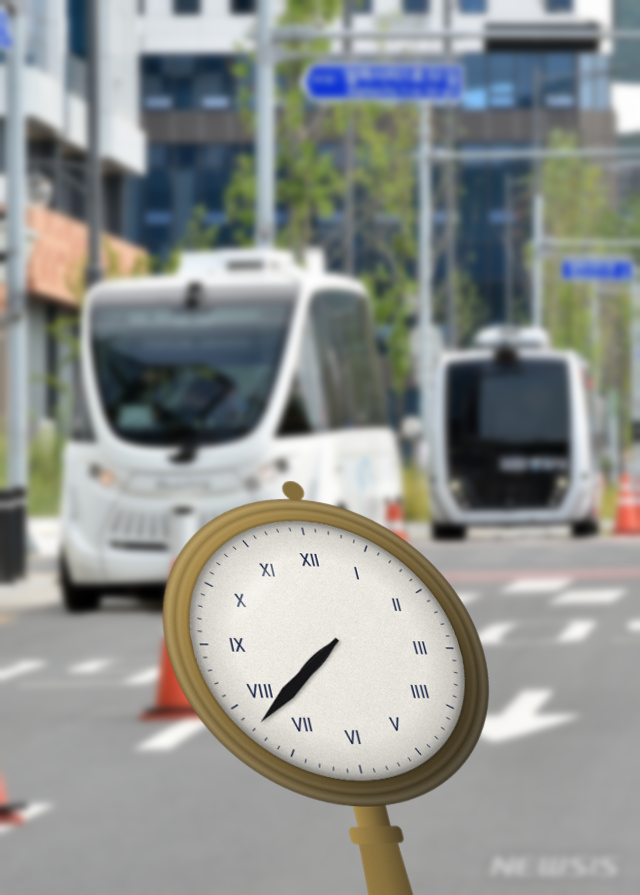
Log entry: 7:38
